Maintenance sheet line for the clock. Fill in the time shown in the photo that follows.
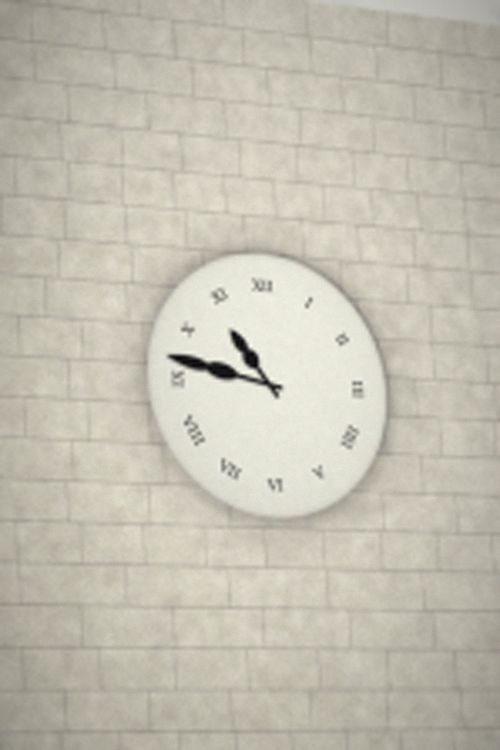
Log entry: 10:47
